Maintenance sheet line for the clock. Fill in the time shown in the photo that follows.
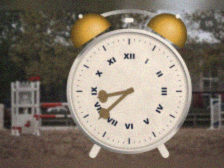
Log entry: 8:38
